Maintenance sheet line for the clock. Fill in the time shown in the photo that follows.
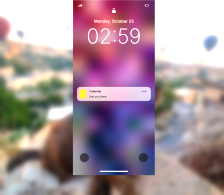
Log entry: 2:59
